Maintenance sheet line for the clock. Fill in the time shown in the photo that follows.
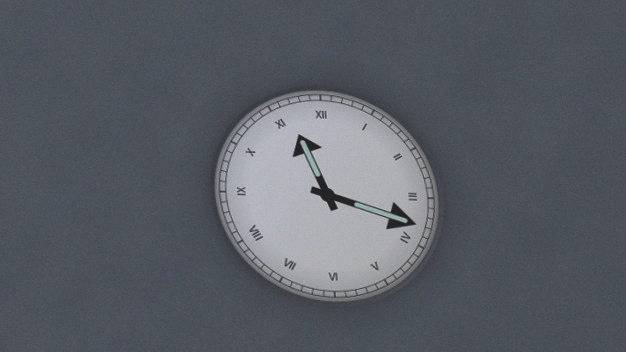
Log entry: 11:18
